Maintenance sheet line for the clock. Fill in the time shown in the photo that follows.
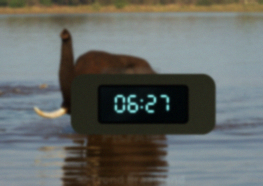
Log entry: 6:27
